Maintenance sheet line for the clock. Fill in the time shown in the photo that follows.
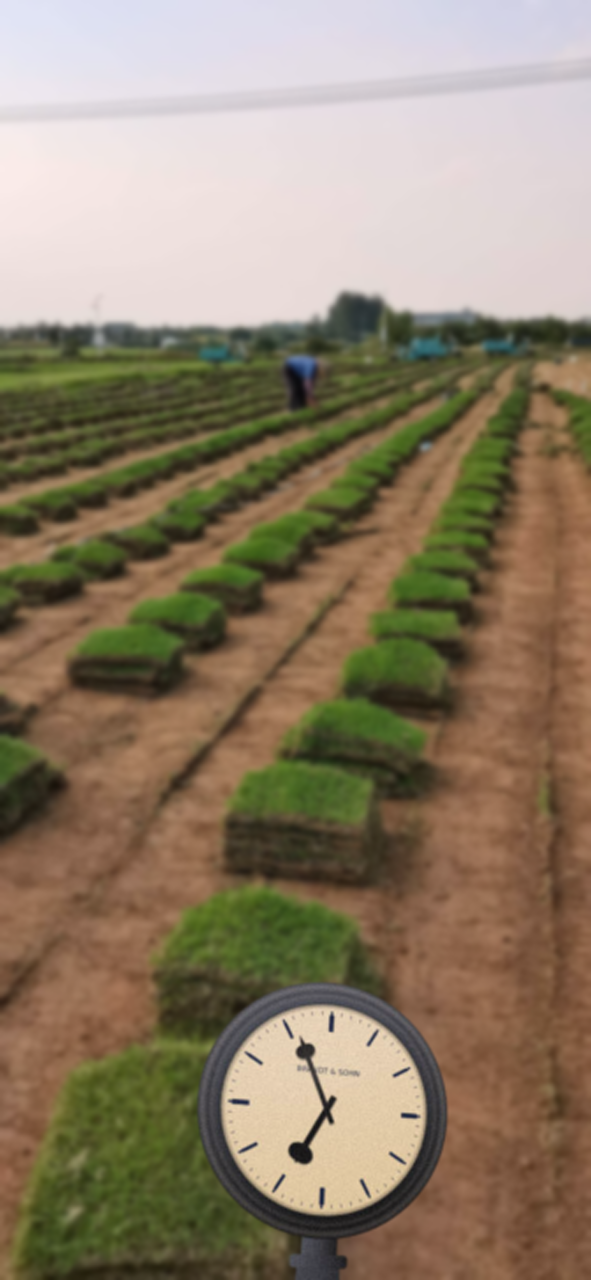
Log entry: 6:56
